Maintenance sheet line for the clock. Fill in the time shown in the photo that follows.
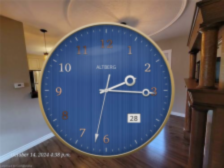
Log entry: 2:15:32
